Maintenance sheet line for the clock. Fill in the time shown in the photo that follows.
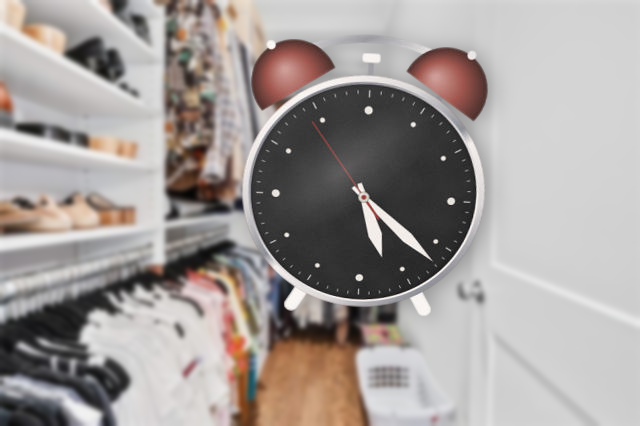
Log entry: 5:21:54
